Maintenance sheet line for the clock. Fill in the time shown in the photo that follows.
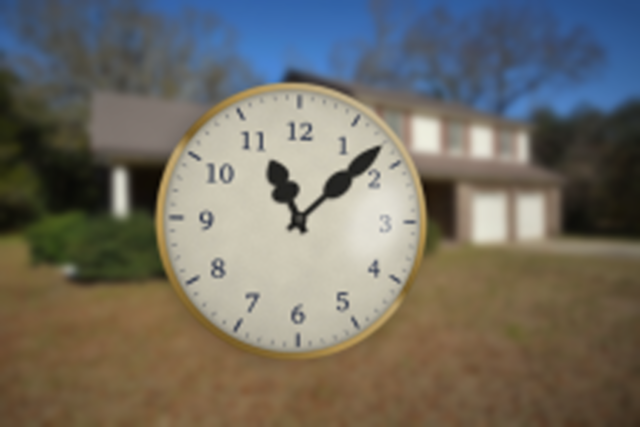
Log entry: 11:08
